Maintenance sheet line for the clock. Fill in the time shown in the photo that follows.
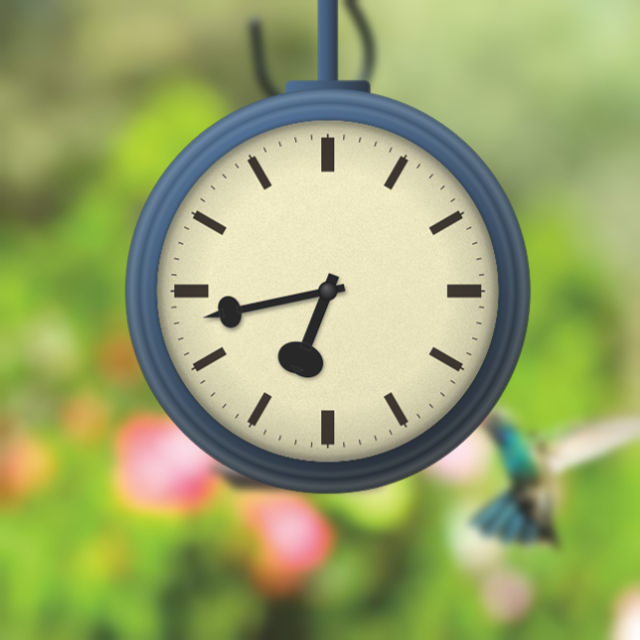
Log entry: 6:43
